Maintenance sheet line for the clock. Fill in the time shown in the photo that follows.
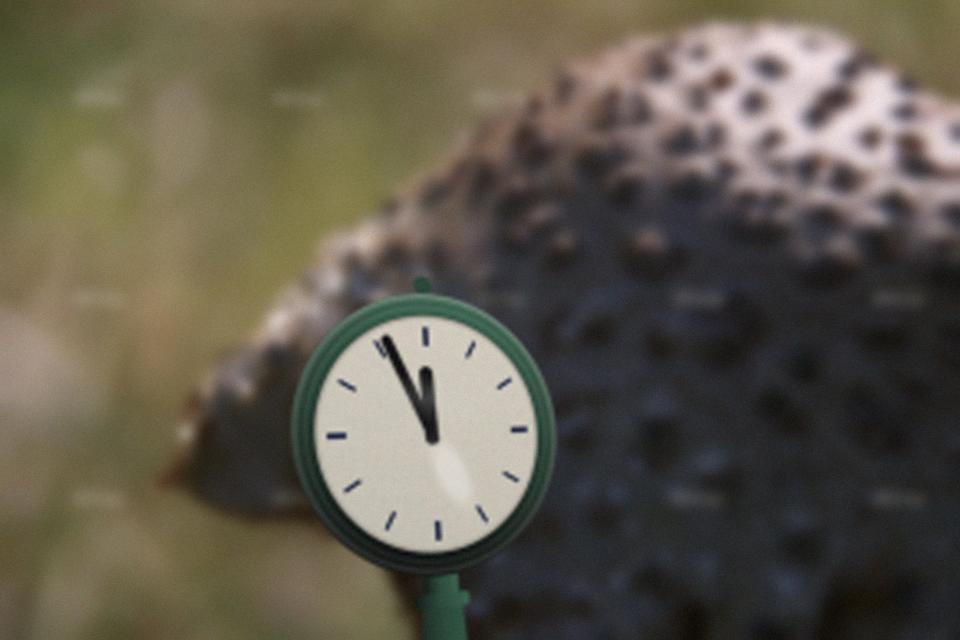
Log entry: 11:56
